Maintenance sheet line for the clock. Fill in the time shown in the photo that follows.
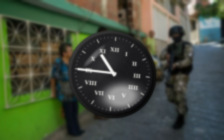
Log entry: 10:45
